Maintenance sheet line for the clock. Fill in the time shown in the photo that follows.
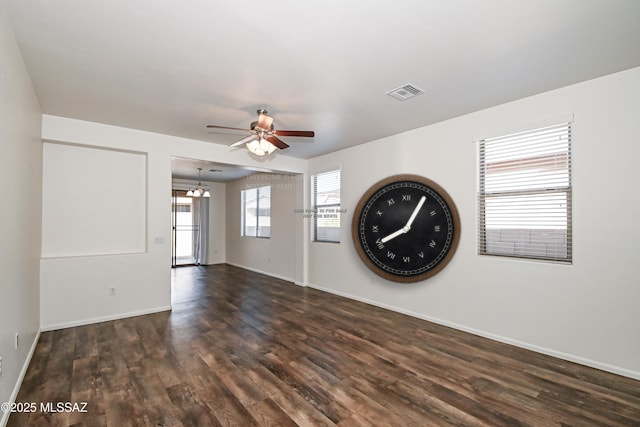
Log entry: 8:05
